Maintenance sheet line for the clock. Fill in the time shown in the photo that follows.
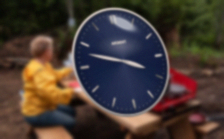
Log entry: 3:48
